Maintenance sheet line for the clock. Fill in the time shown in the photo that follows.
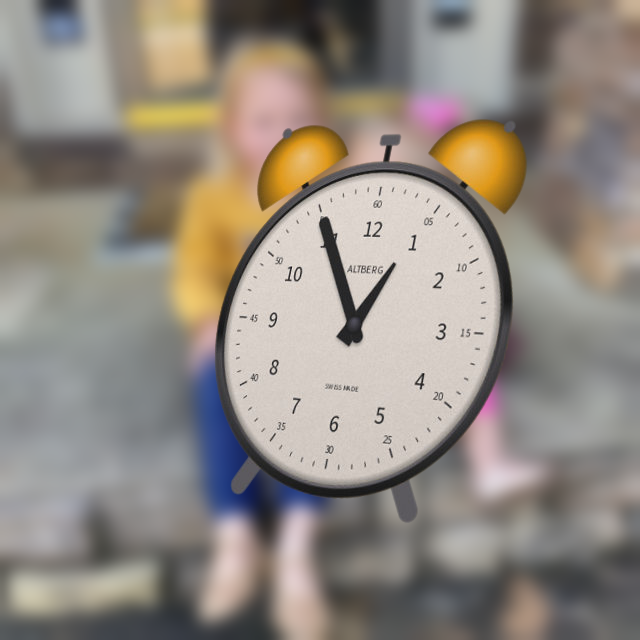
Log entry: 12:55
